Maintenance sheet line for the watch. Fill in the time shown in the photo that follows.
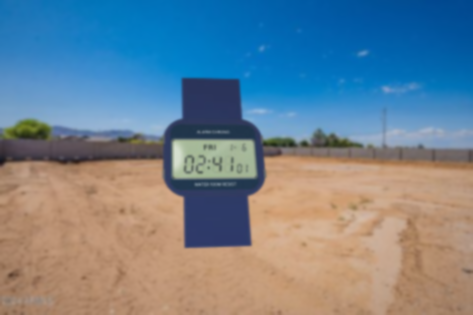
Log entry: 2:41
